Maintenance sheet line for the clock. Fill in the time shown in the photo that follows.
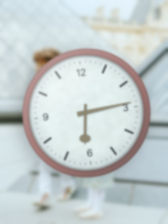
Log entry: 6:14
